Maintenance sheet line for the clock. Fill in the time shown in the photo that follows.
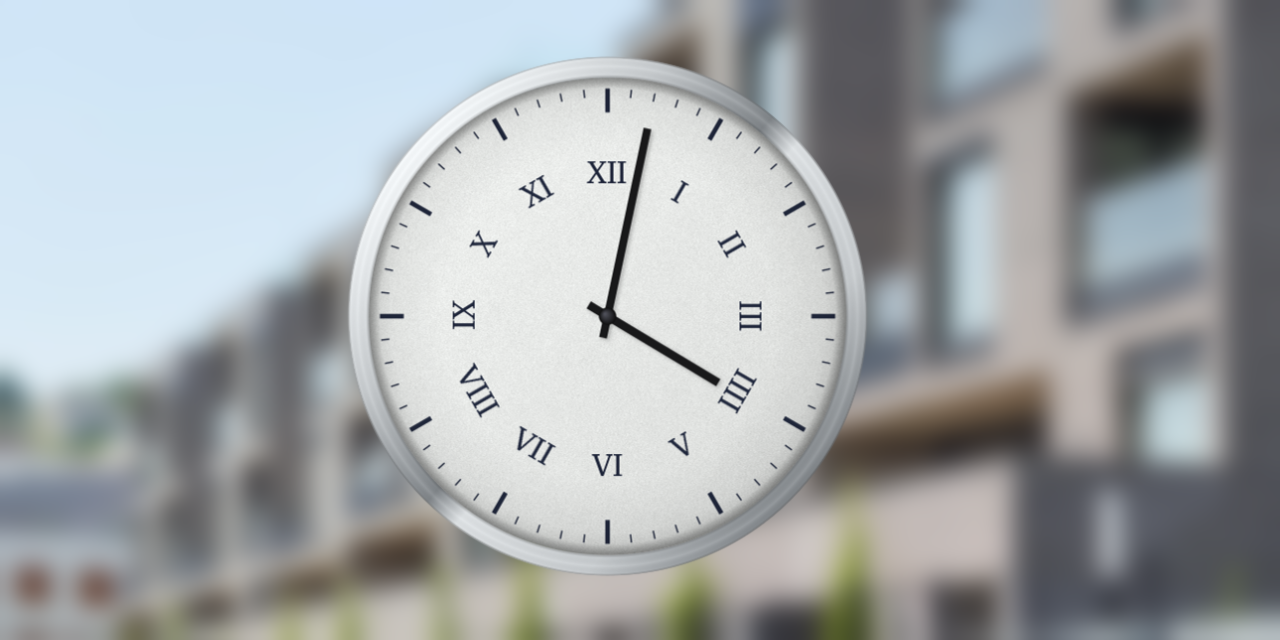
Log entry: 4:02
